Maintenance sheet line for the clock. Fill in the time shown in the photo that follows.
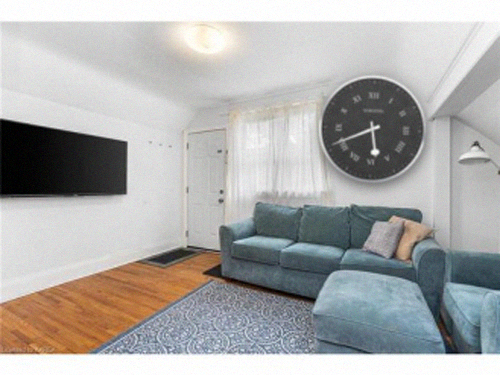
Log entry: 5:41
